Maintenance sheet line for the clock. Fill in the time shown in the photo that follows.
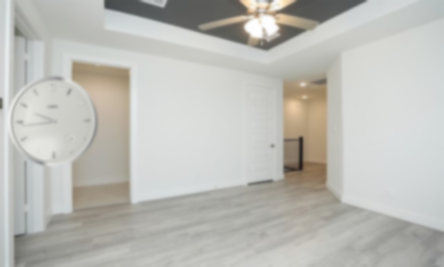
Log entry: 9:44
